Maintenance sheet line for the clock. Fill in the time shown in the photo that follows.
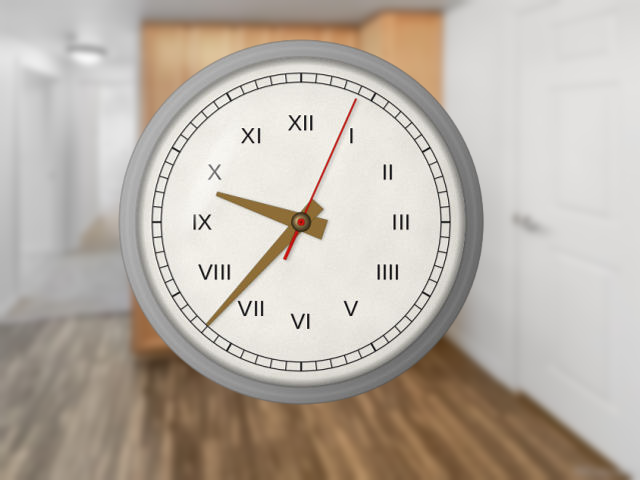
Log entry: 9:37:04
